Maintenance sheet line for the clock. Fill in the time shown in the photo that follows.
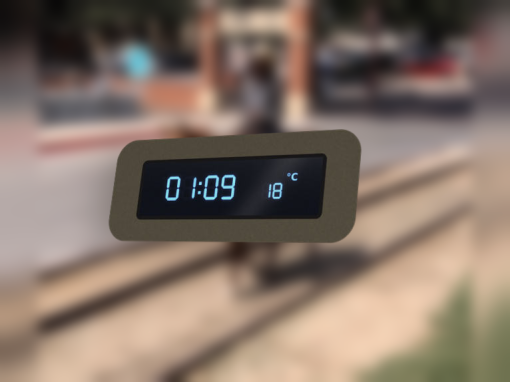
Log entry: 1:09
